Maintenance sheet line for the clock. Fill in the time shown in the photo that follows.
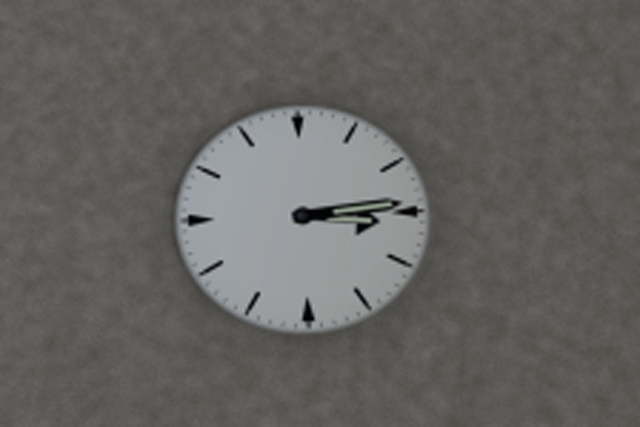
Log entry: 3:14
